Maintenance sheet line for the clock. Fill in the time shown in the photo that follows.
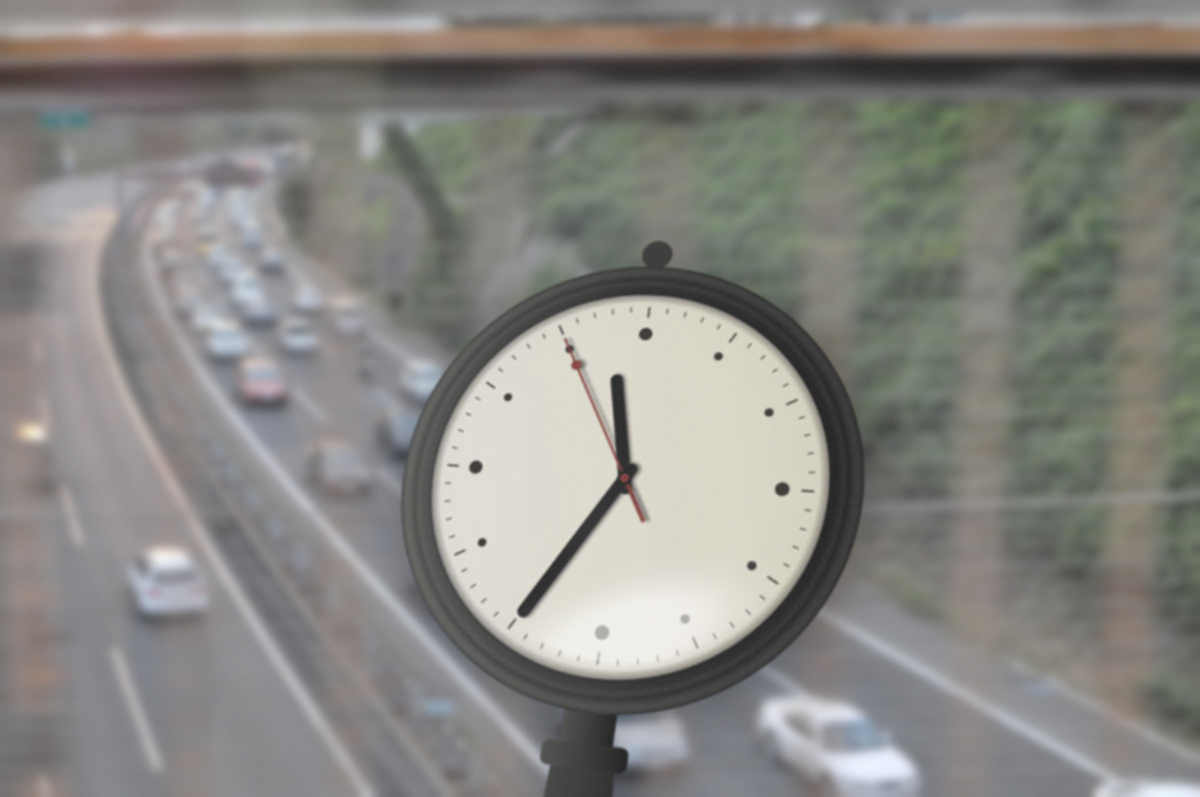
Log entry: 11:34:55
